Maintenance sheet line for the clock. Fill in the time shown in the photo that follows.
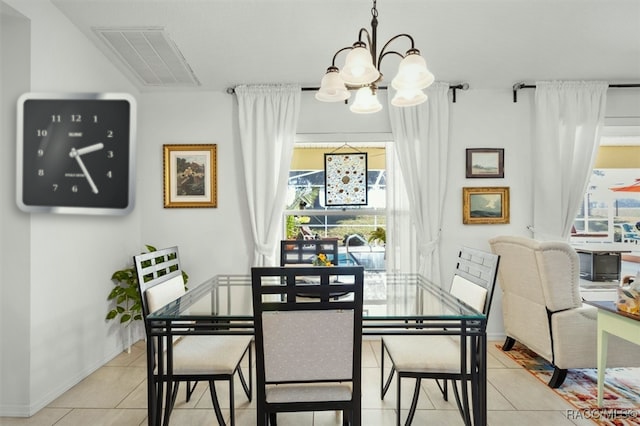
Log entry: 2:25
